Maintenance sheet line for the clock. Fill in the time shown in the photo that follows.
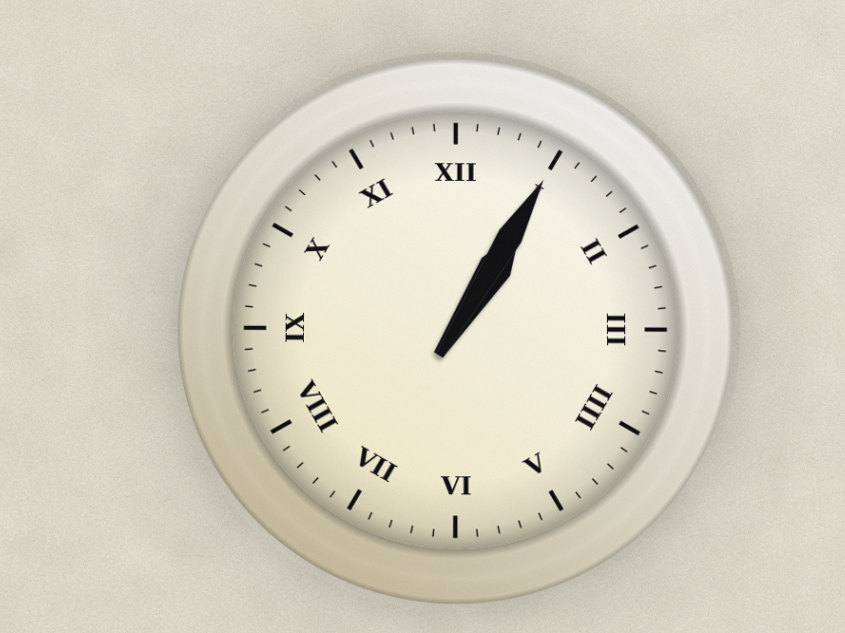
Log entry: 1:05
